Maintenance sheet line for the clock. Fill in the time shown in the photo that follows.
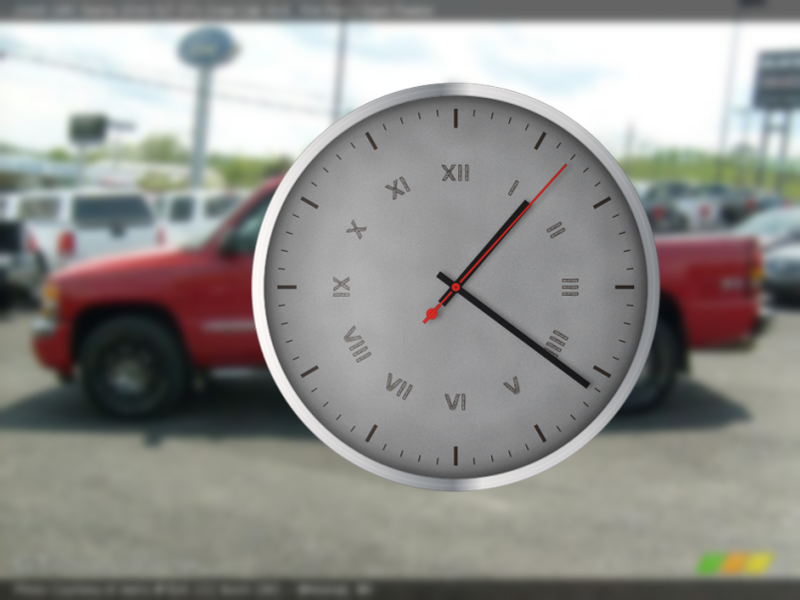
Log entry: 1:21:07
